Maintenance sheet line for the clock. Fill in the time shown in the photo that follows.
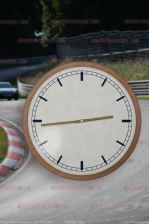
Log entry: 2:44
